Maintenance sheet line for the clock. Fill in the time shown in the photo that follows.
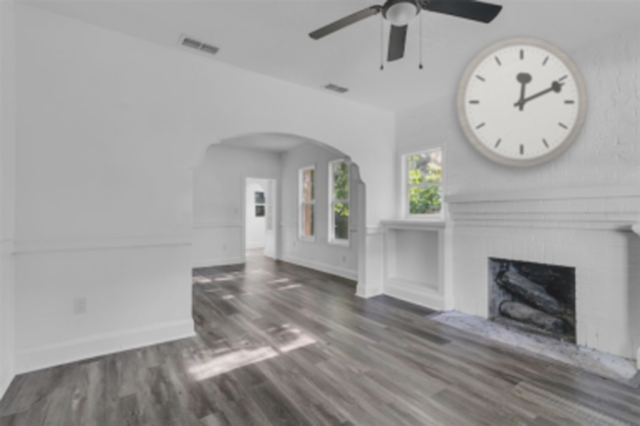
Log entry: 12:11
